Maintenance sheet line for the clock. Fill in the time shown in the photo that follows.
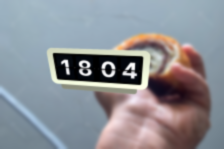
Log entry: 18:04
